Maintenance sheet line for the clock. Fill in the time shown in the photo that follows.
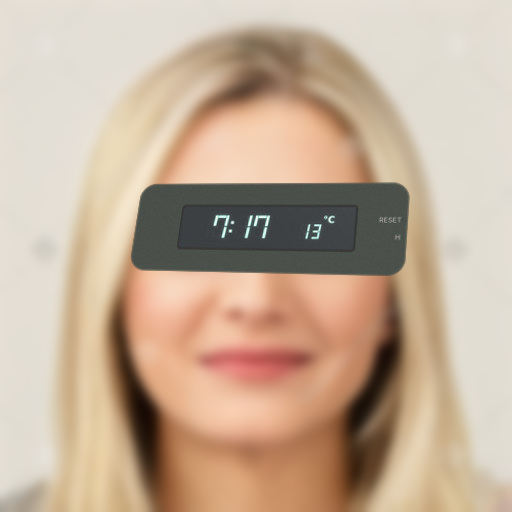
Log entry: 7:17
